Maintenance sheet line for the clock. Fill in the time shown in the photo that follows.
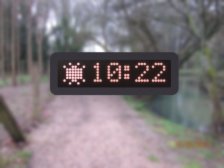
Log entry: 10:22
